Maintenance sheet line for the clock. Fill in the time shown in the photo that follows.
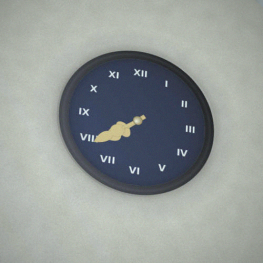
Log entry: 7:39
